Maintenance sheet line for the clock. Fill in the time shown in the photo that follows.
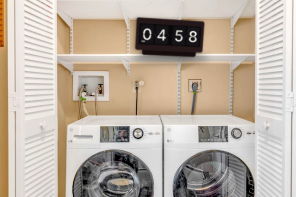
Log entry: 4:58
